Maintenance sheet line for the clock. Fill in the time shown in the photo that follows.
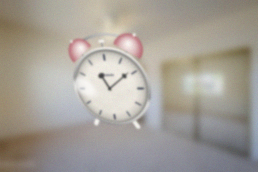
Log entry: 11:09
